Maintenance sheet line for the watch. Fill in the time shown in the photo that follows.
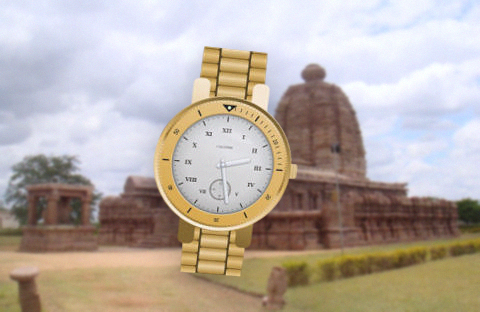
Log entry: 2:28
